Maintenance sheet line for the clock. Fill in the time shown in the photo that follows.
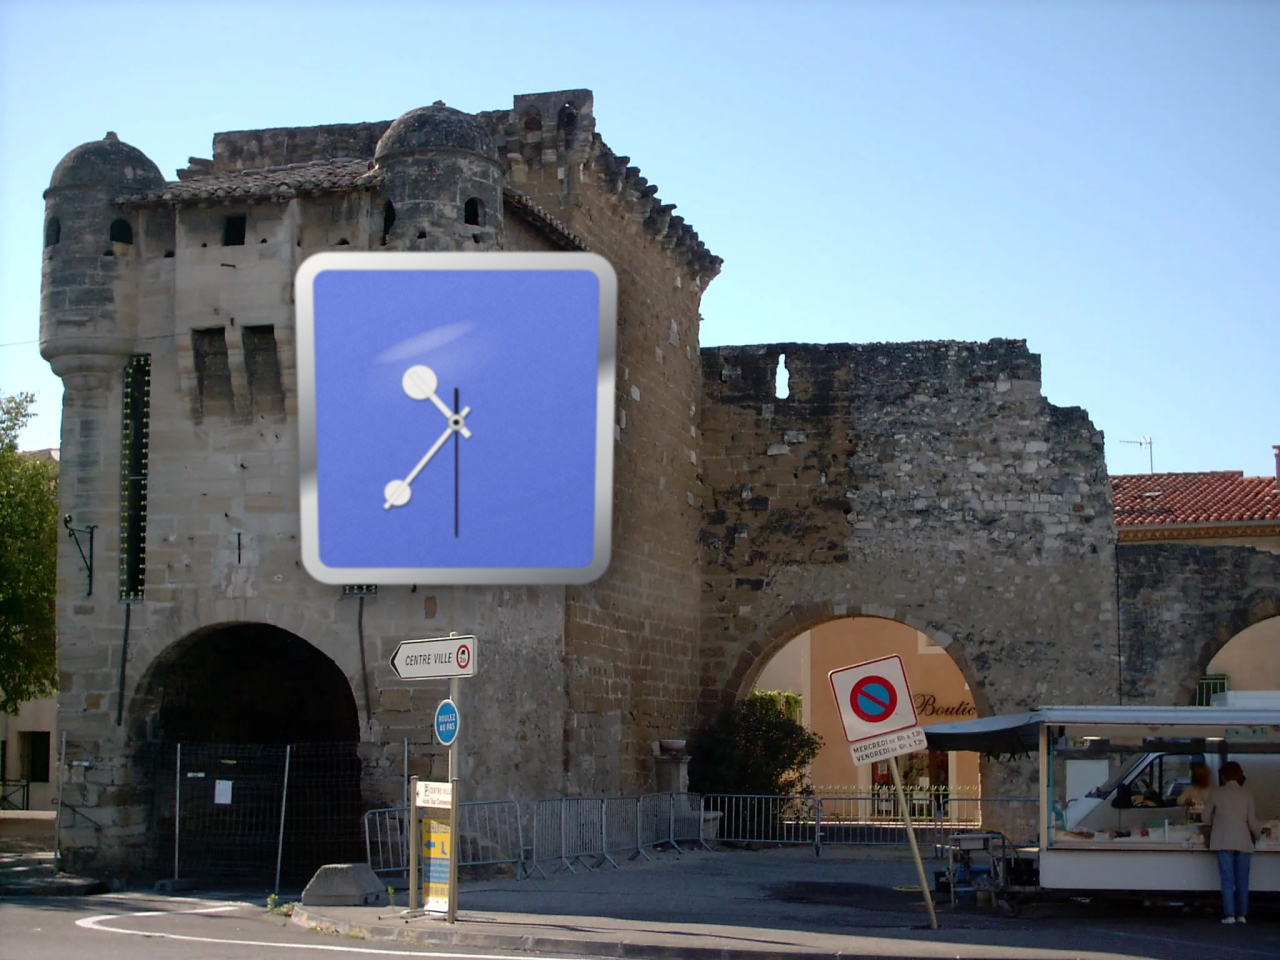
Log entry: 10:36:30
